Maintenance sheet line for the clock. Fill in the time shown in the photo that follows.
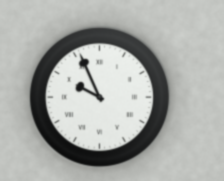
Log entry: 9:56
